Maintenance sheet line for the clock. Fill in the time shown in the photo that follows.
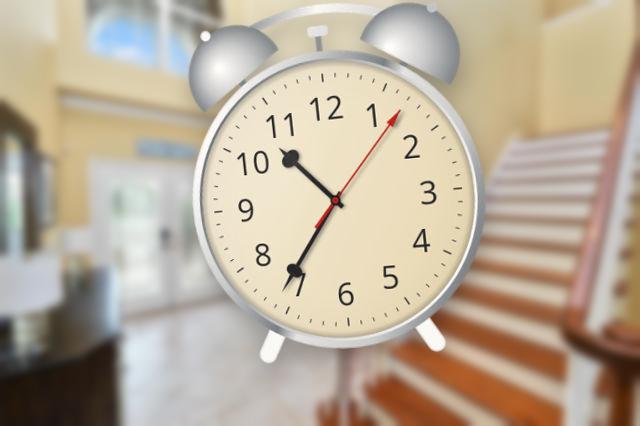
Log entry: 10:36:07
